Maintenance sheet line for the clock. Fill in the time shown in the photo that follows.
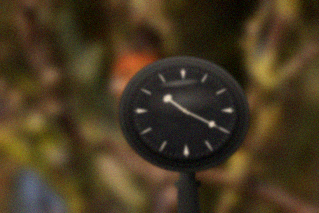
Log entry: 10:20
